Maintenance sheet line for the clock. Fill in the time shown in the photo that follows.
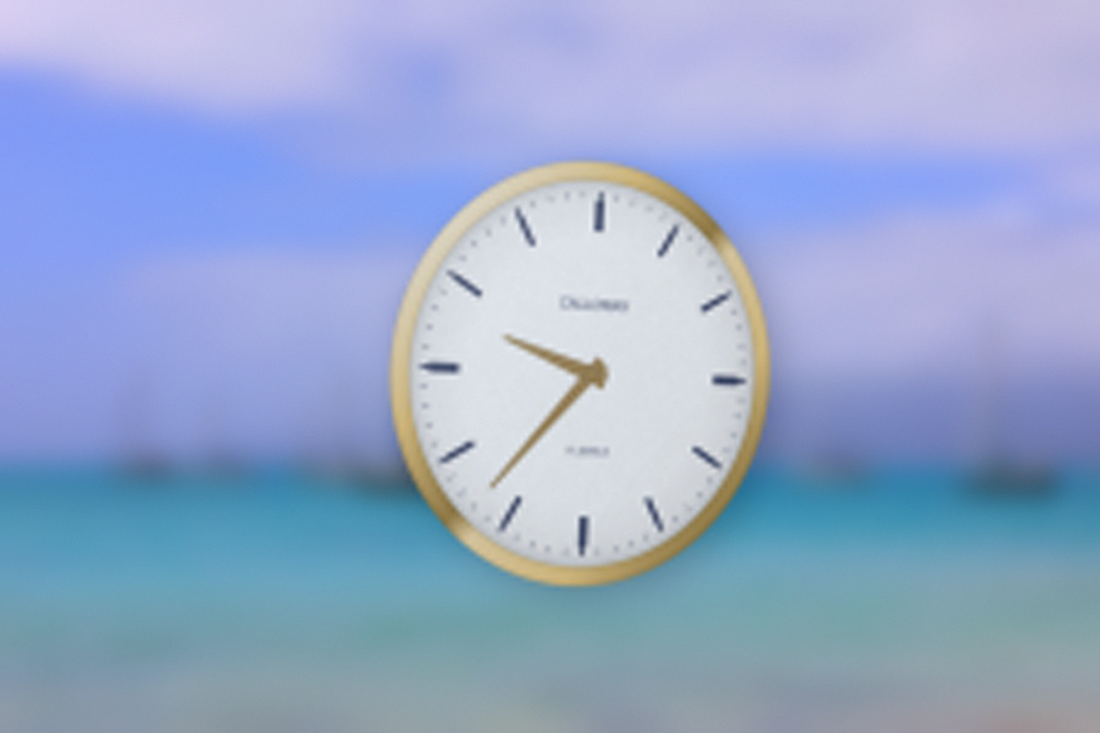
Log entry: 9:37
